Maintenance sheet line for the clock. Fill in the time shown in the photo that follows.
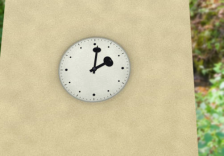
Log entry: 2:01
